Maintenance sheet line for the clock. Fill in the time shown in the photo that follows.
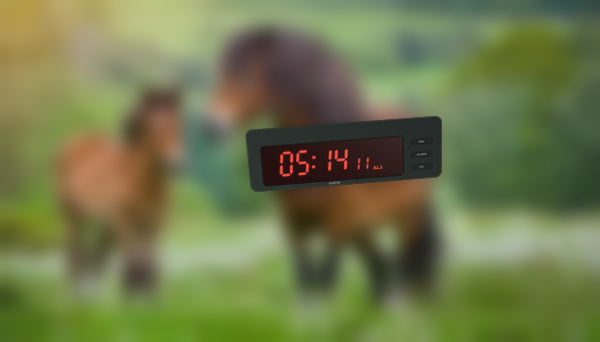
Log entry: 5:14:11
